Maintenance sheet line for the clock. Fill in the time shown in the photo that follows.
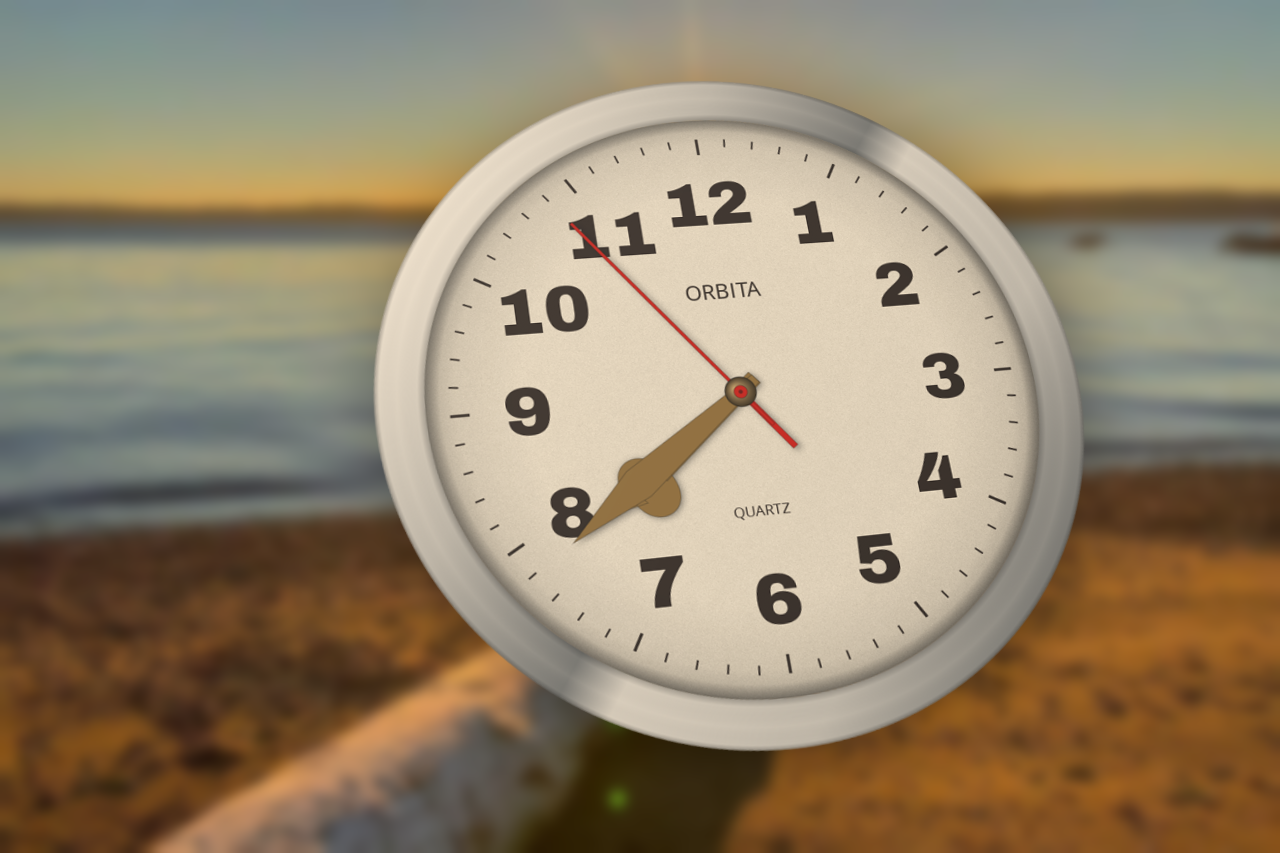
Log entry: 7:38:54
